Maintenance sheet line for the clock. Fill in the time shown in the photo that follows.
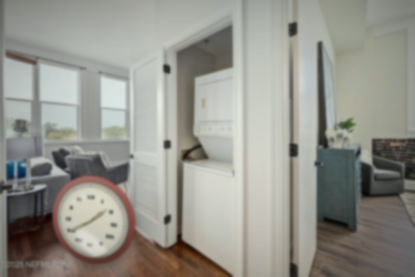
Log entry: 1:40
